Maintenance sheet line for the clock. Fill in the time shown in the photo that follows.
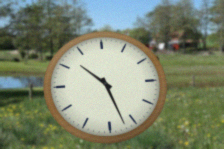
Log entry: 10:27
